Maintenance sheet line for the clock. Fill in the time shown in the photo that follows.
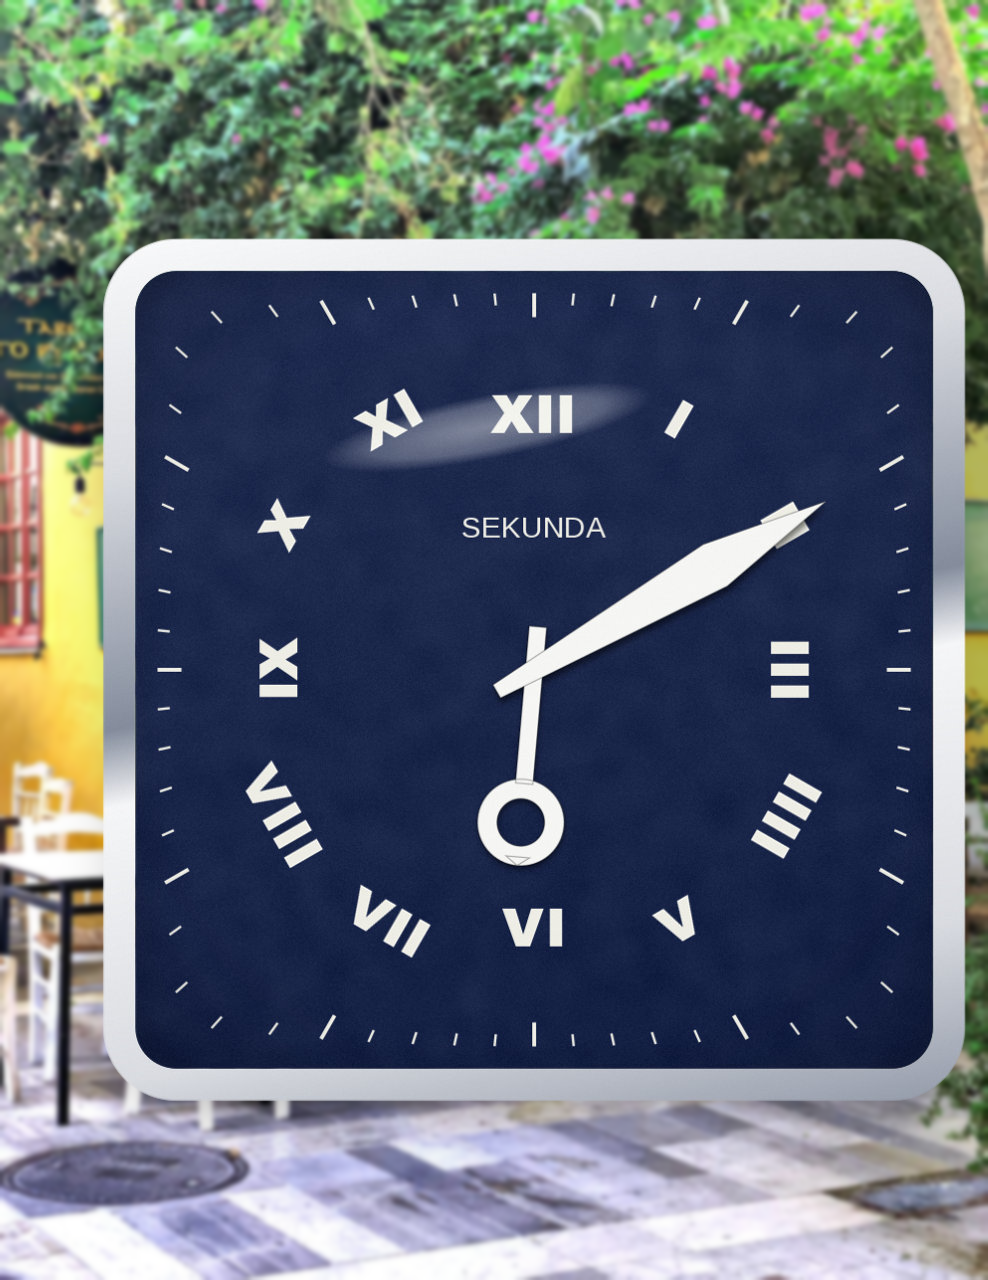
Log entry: 6:10
